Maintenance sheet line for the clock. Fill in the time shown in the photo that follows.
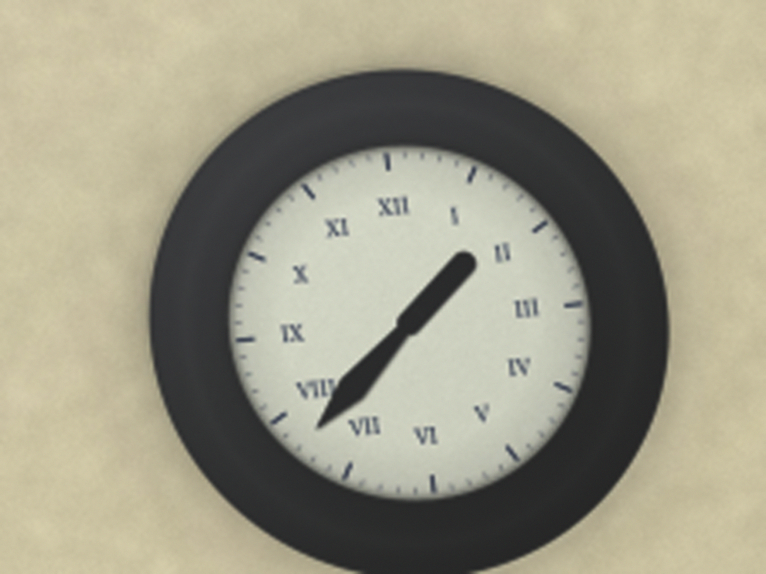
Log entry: 1:38
